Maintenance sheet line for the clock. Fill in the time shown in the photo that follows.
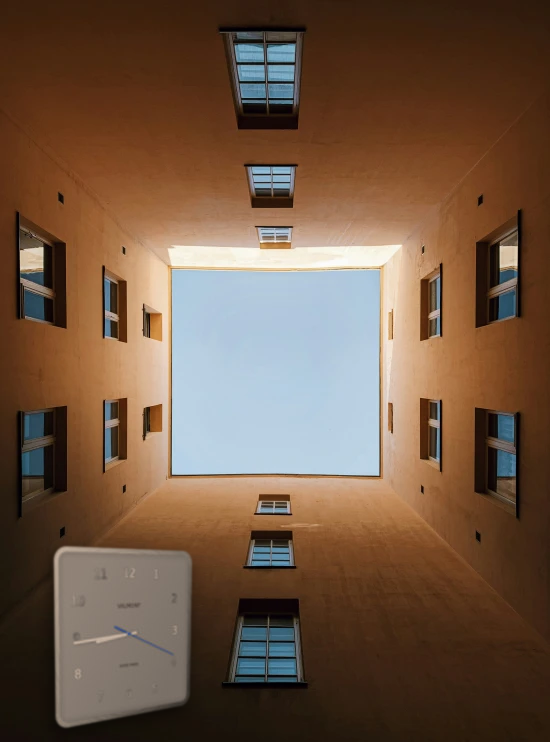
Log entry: 8:44:19
